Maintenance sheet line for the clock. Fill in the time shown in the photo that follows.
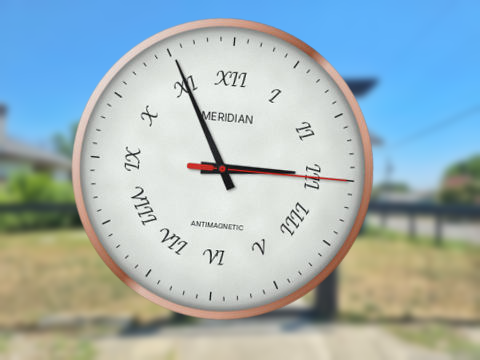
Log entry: 2:55:15
